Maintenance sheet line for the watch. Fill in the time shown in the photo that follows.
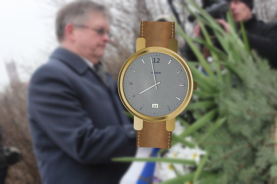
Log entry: 7:58
